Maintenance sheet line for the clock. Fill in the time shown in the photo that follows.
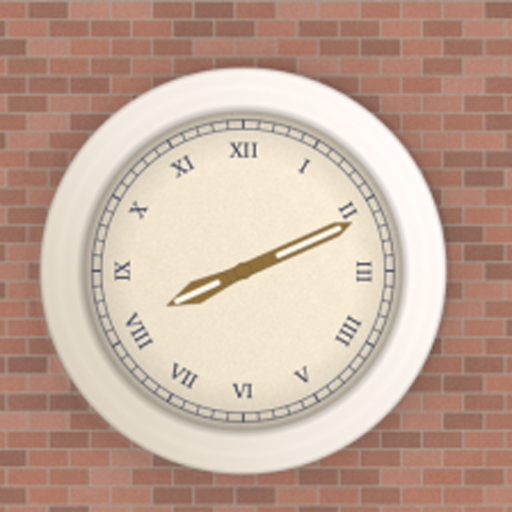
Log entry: 8:11
